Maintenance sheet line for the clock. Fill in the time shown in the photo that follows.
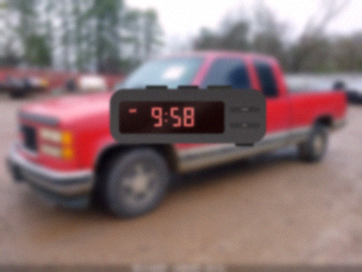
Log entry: 9:58
